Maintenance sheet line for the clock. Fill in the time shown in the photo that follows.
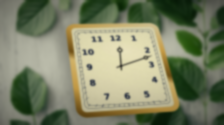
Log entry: 12:12
